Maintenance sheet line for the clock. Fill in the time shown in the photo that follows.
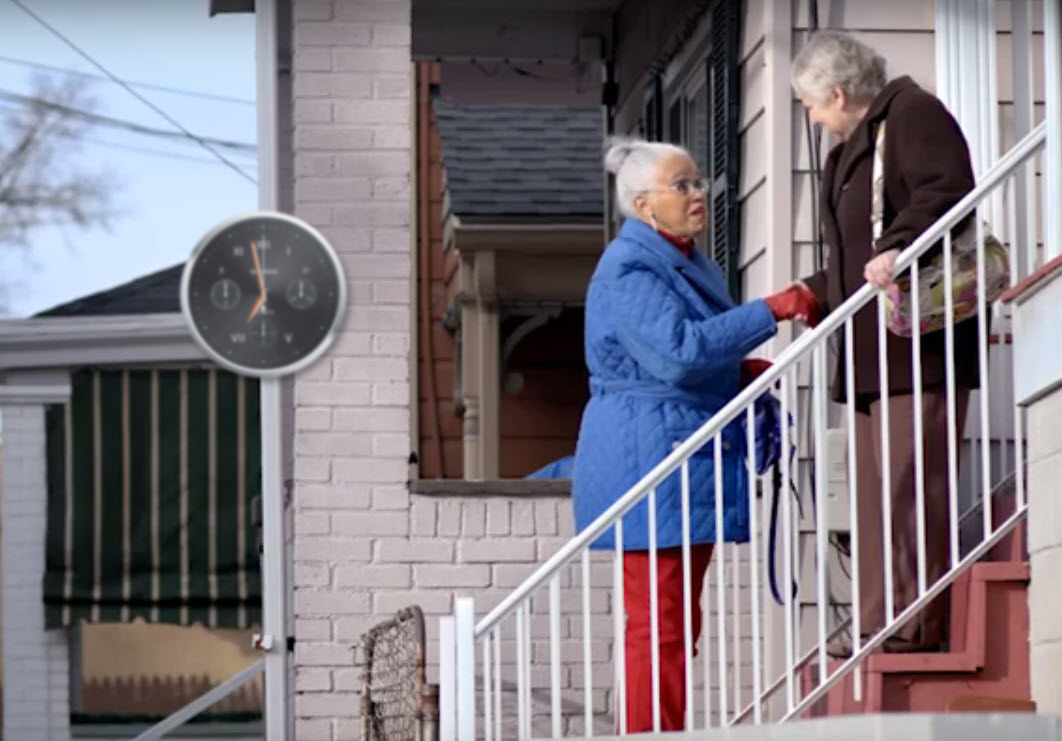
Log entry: 6:58
